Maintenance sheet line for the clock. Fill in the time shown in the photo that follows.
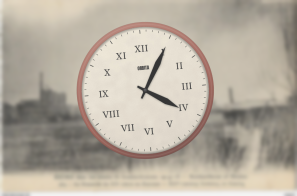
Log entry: 4:05
